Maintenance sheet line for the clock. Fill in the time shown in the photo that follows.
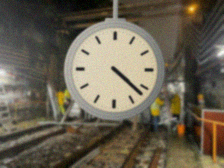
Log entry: 4:22
